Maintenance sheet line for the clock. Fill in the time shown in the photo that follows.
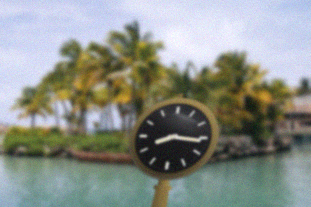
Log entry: 8:16
